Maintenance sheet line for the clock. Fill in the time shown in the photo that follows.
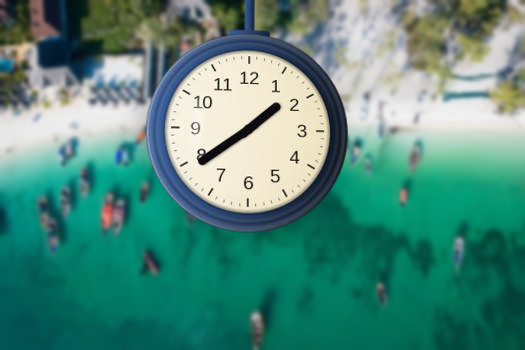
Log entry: 1:39
